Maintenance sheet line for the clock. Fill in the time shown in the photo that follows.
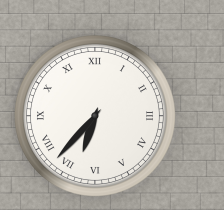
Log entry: 6:37
